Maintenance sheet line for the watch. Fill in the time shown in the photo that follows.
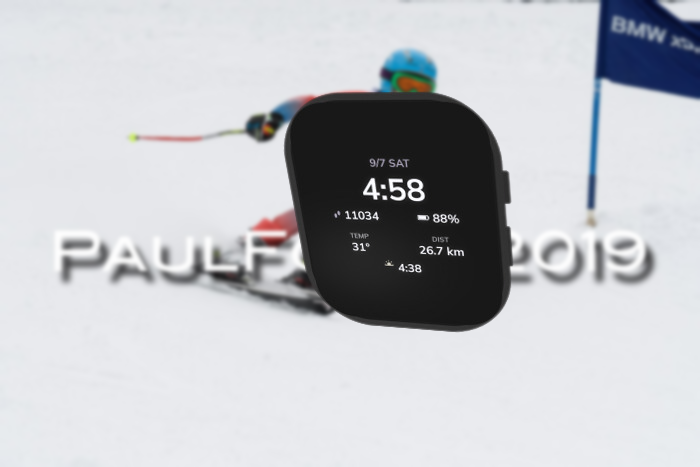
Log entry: 4:58
